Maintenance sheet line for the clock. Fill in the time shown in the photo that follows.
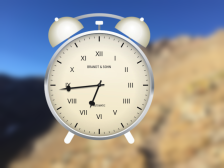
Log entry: 6:44
